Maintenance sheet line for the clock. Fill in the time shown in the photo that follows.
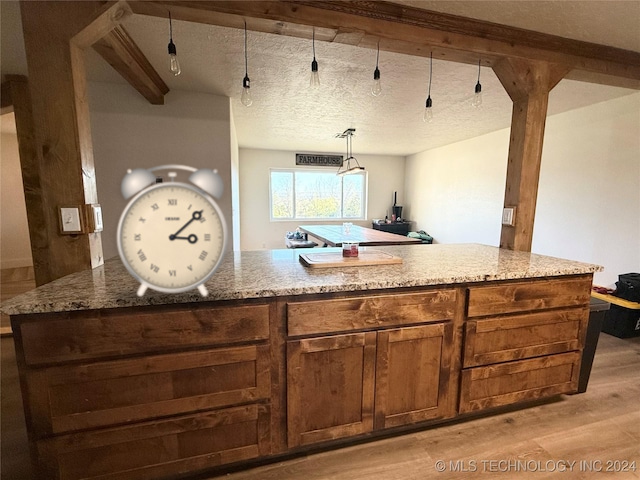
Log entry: 3:08
